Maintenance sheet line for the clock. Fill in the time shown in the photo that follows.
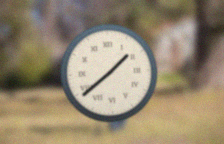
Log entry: 1:39
